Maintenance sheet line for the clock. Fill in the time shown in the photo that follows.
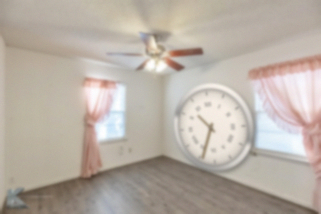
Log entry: 10:34
